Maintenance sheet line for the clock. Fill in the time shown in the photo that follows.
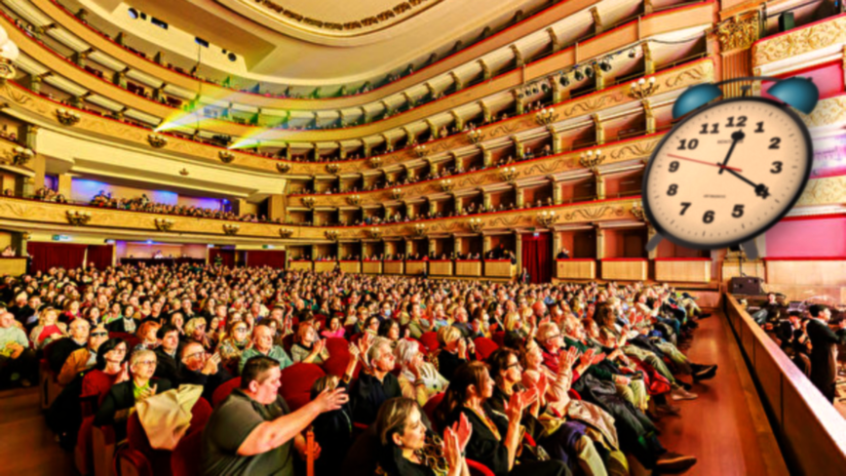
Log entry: 12:19:47
